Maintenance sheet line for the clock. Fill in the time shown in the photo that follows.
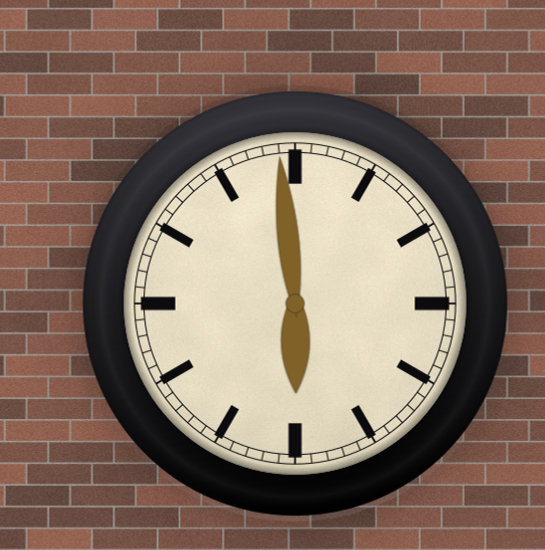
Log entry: 5:59
